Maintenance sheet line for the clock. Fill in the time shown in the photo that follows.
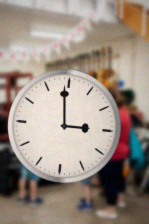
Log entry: 2:59
